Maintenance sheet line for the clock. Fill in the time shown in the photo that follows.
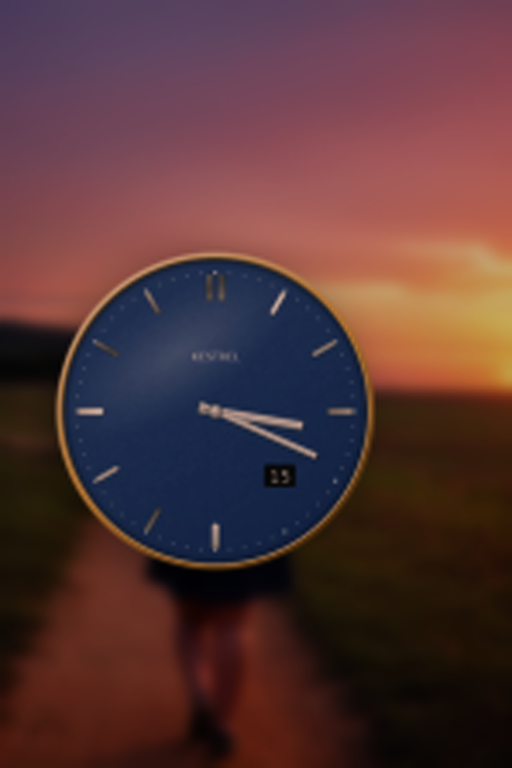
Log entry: 3:19
